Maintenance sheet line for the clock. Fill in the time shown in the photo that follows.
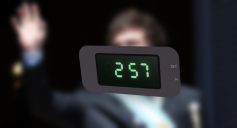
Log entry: 2:57
